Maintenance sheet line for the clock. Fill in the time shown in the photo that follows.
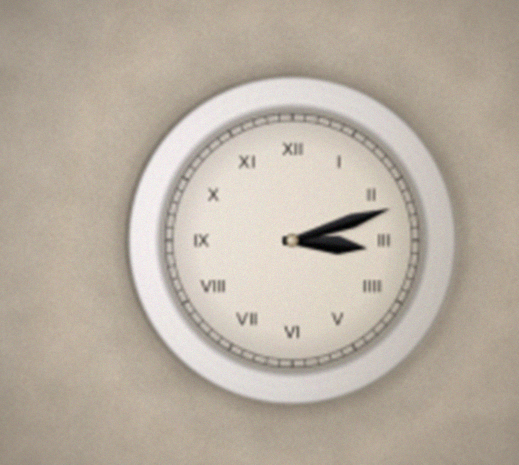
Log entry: 3:12
